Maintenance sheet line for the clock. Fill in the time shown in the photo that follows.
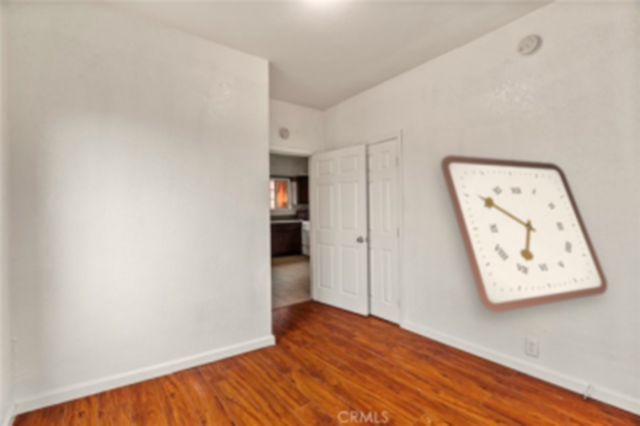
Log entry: 6:51
